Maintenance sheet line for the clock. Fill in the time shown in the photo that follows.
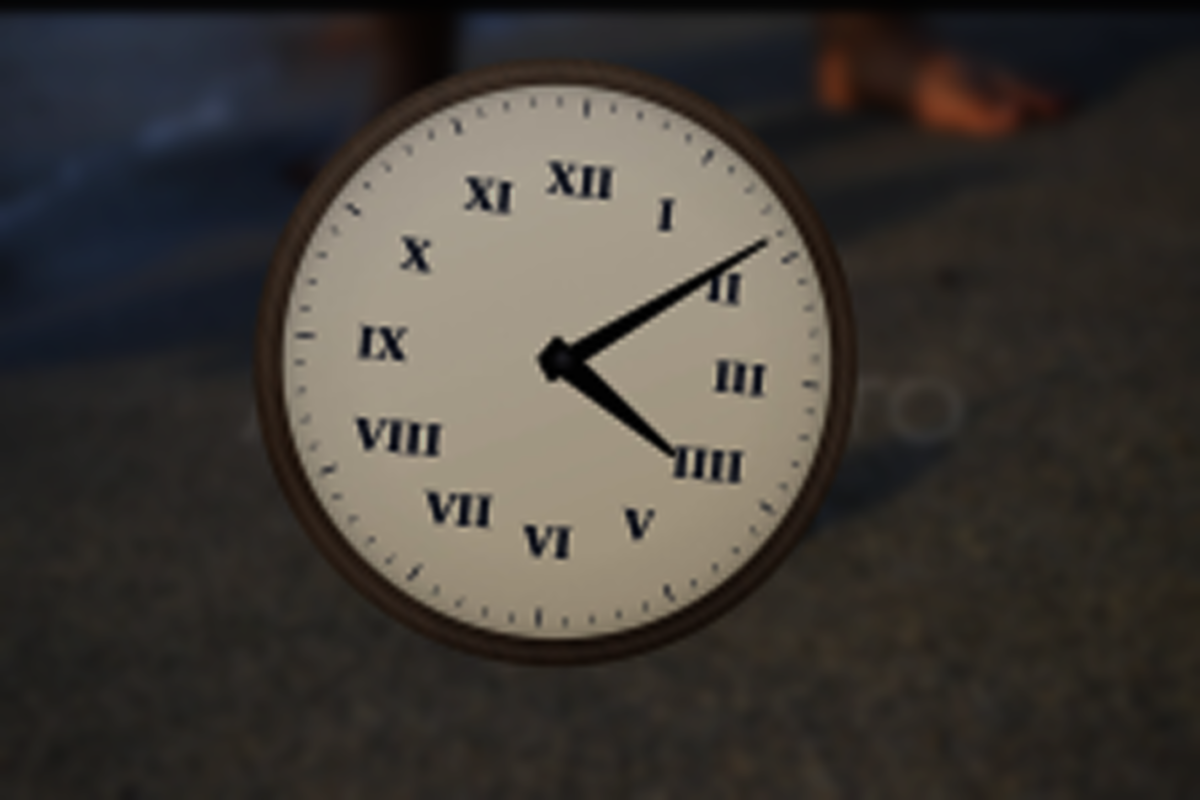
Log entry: 4:09
